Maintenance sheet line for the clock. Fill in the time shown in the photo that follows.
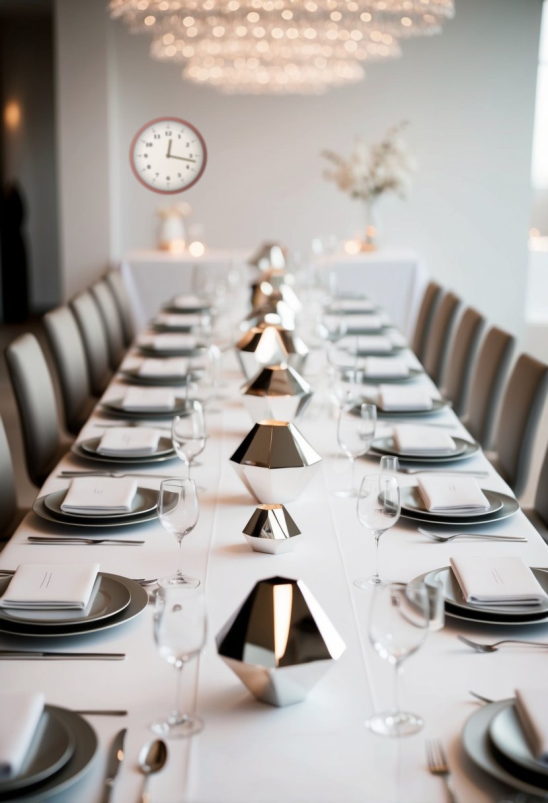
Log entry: 12:17
